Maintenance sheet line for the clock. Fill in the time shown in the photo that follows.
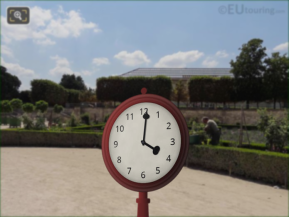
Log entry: 4:01
